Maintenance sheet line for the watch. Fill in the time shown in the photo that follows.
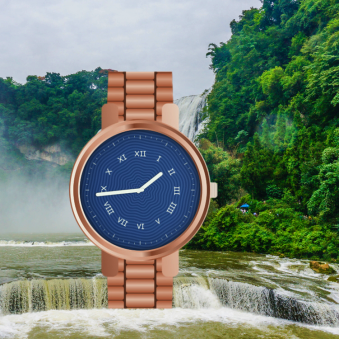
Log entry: 1:44
